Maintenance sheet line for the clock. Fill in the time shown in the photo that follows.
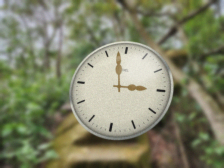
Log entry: 2:58
